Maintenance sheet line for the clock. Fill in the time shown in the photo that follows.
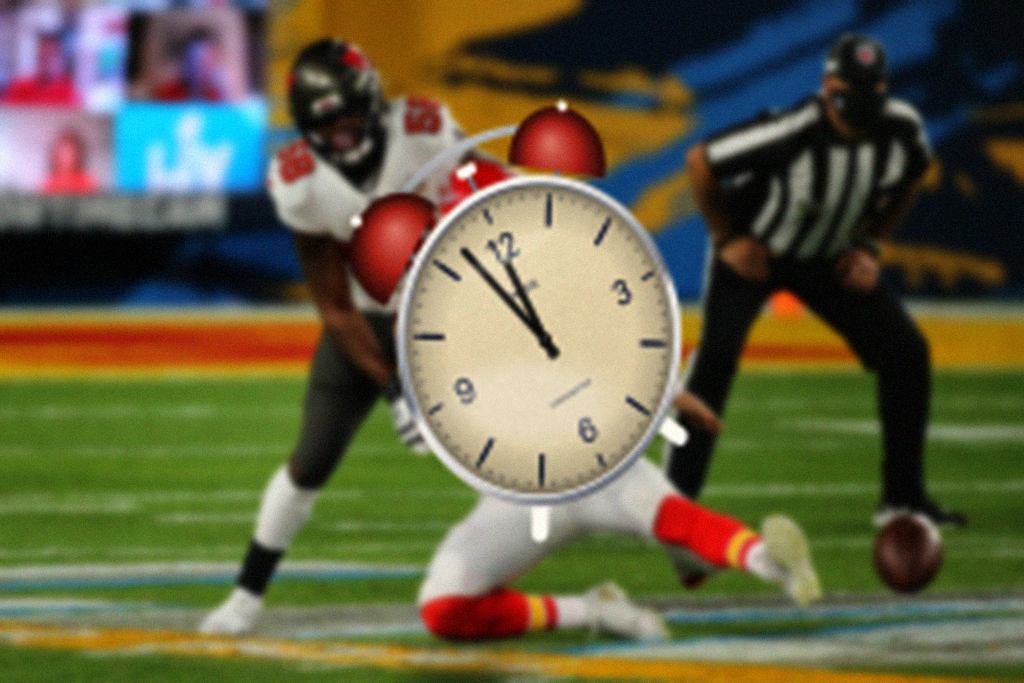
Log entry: 11:57
